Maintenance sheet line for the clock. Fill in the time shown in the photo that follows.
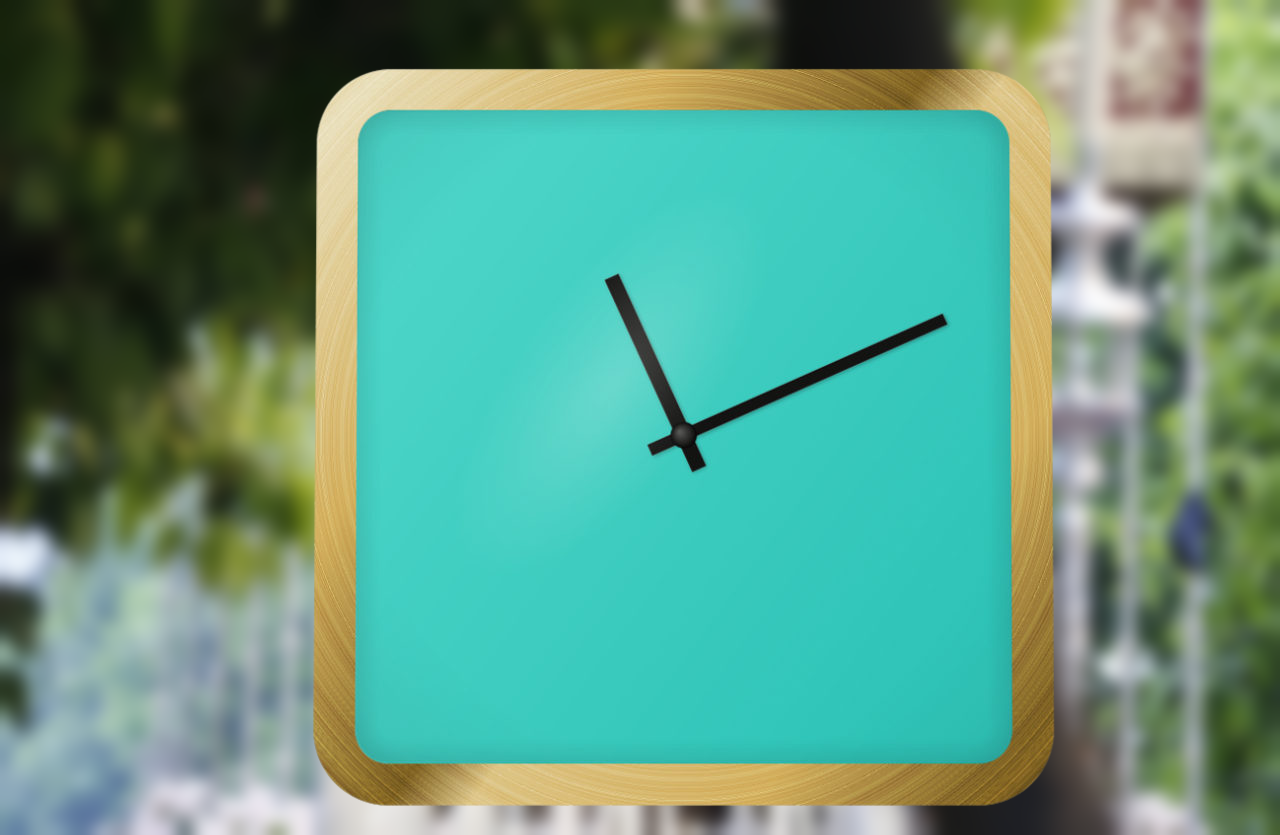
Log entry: 11:11
